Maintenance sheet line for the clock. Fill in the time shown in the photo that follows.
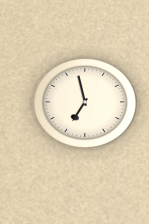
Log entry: 6:58
